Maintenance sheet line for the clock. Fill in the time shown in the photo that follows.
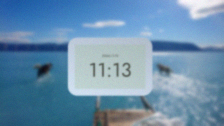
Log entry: 11:13
